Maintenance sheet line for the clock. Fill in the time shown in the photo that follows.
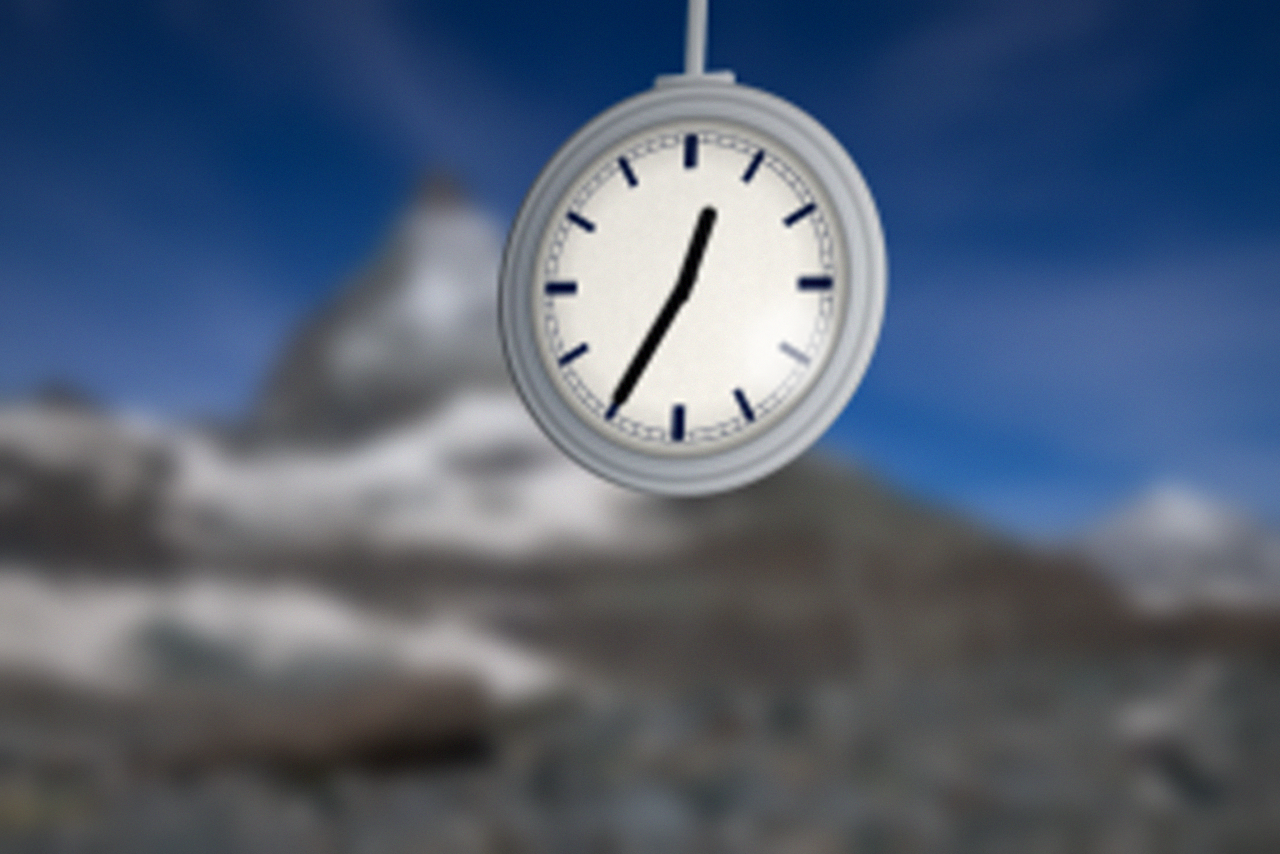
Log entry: 12:35
